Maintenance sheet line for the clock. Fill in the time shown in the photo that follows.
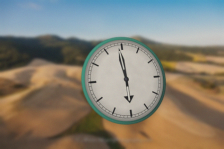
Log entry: 5:59
